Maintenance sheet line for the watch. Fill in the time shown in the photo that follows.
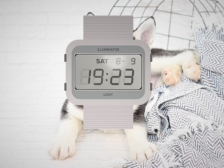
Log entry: 19:23
